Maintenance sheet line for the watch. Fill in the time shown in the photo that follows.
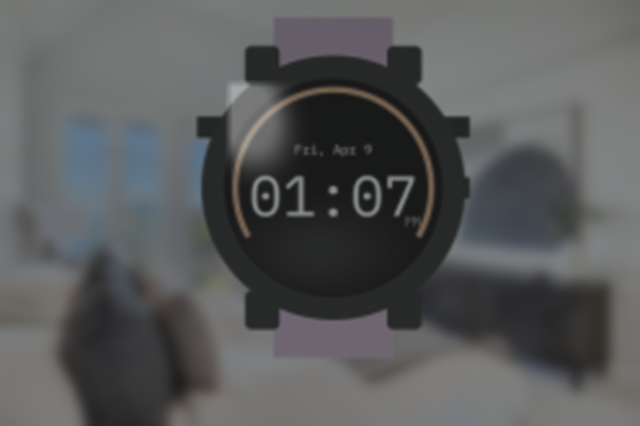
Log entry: 1:07
